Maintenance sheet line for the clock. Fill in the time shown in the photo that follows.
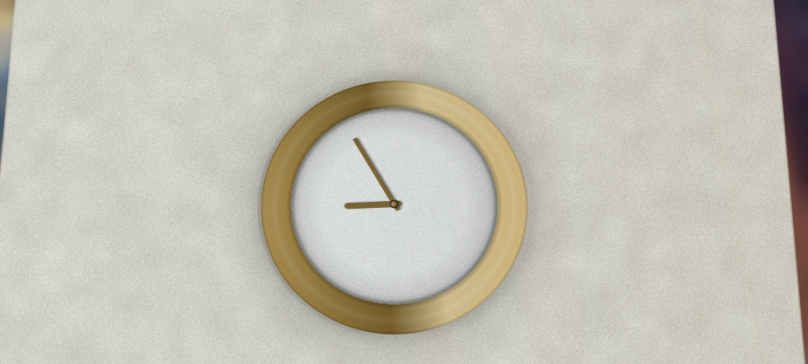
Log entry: 8:55
